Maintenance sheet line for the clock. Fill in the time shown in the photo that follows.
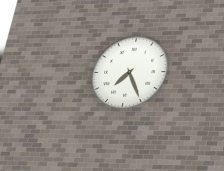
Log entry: 7:25
